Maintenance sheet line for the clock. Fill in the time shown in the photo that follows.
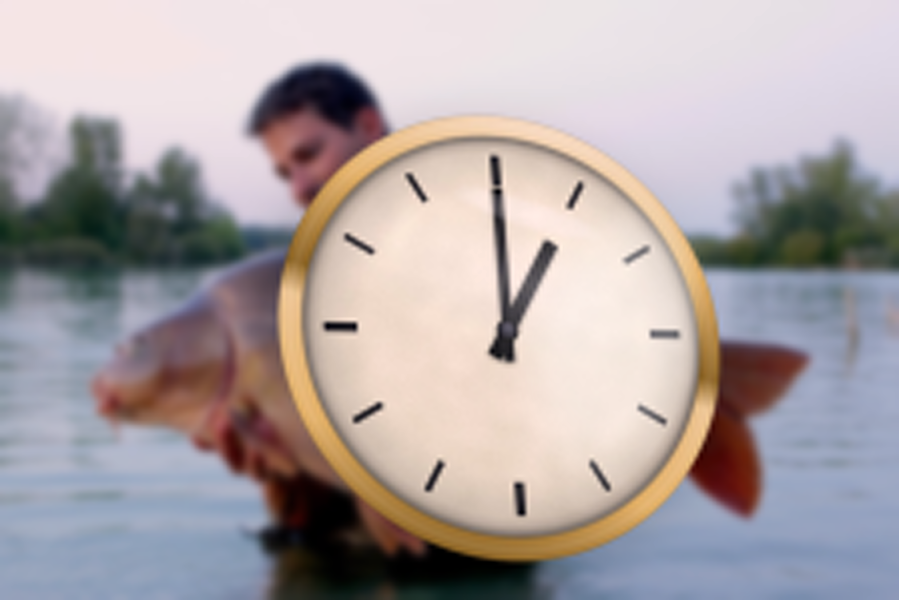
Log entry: 1:00
